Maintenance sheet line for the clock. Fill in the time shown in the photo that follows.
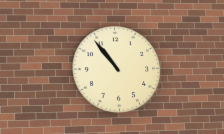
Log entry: 10:54
